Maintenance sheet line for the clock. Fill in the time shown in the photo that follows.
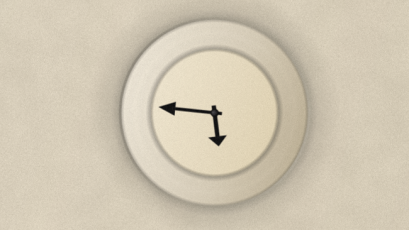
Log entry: 5:46
